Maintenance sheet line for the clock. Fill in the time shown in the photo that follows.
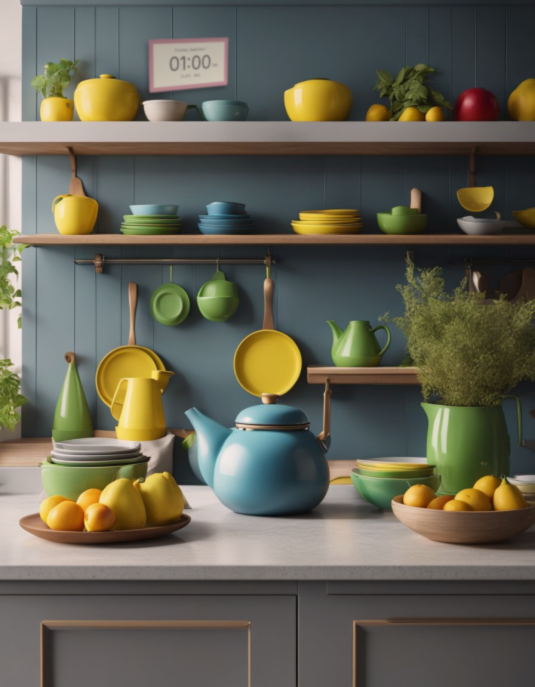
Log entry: 1:00
